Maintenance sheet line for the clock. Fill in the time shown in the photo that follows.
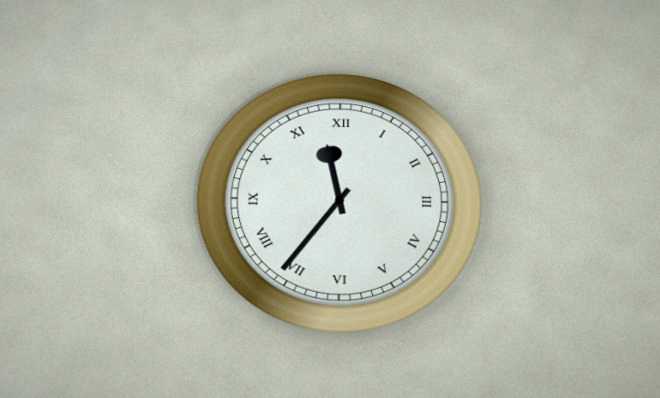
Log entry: 11:36
